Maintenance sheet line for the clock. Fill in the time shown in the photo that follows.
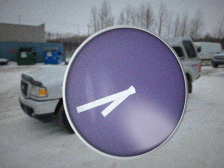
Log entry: 7:42
